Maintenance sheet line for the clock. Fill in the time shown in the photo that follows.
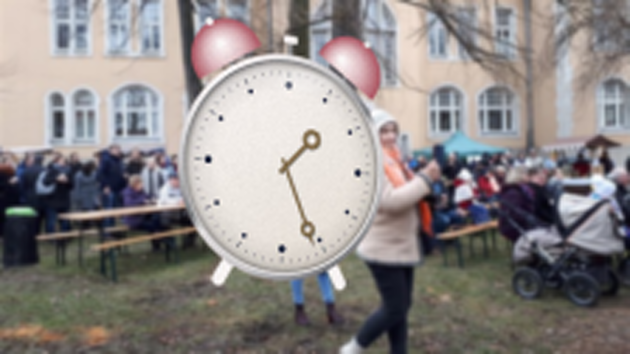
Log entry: 1:26
